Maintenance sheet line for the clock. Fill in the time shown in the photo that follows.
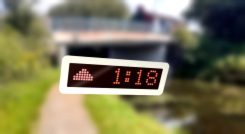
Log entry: 1:18
